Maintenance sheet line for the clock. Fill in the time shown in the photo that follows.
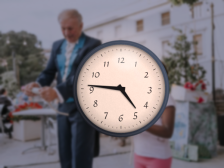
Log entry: 4:46
